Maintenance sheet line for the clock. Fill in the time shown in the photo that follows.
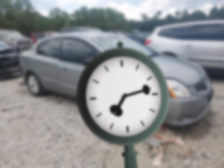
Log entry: 7:13
